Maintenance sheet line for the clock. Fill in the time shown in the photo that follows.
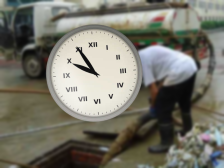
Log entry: 9:55
